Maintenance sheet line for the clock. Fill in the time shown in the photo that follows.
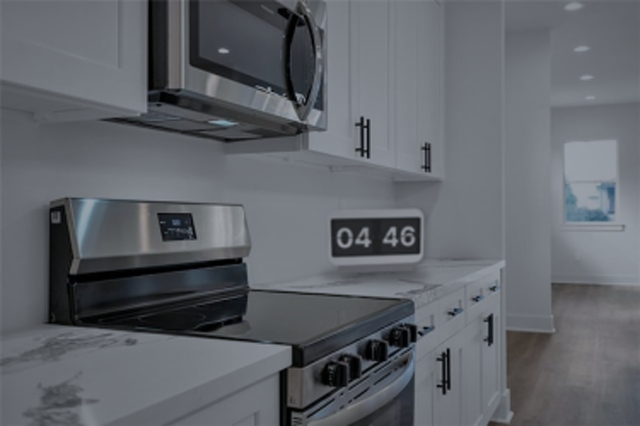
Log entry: 4:46
